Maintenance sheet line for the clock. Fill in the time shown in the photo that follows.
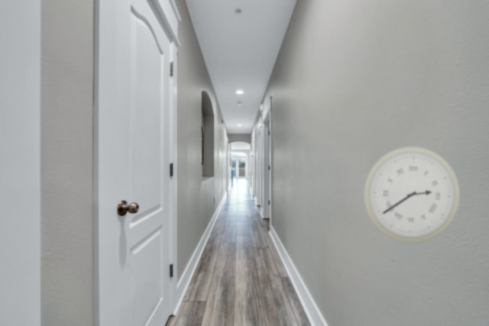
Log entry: 2:39
